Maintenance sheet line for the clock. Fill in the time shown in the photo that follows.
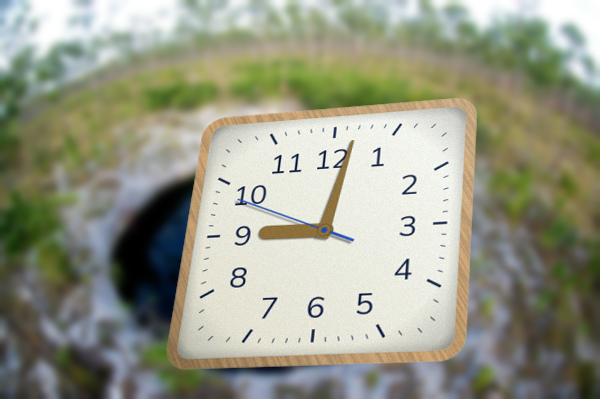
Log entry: 9:01:49
